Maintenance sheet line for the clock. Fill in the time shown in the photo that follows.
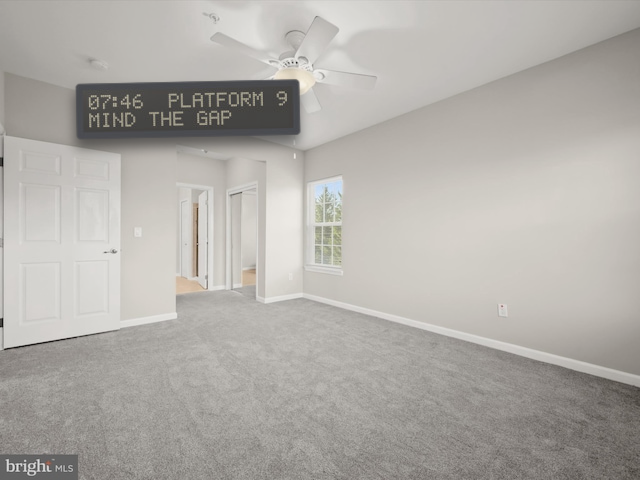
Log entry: 7:46
